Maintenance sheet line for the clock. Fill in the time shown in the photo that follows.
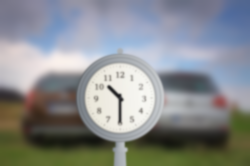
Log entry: 10:30
